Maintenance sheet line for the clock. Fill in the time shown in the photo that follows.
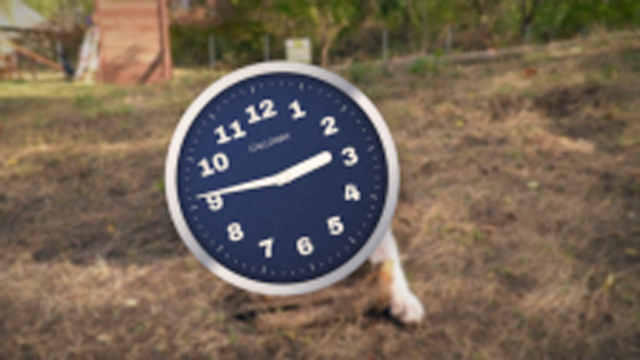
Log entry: 2:46
